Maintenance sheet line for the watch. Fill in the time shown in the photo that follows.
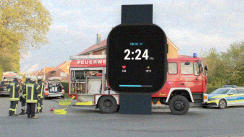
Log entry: 2:24
